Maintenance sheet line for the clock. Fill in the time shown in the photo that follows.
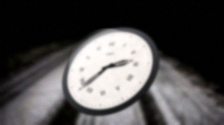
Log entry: 2:38
